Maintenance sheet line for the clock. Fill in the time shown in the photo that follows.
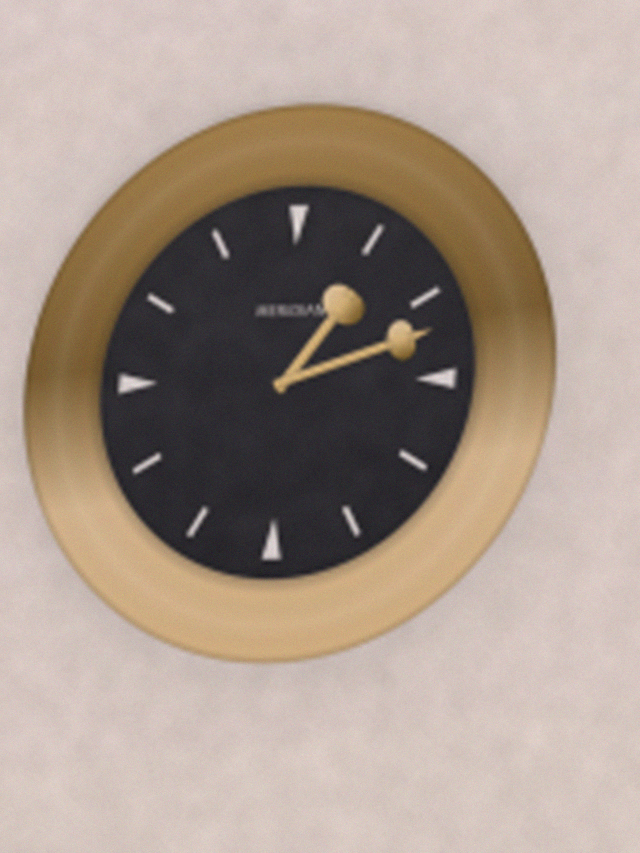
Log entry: 1:12
